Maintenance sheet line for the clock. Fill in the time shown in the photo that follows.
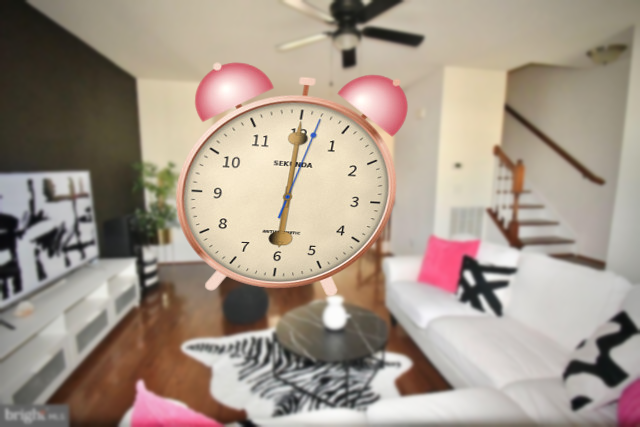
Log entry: 6:00:02
